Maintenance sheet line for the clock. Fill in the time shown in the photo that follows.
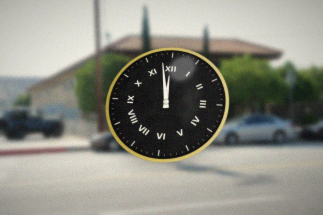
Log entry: 11:58
